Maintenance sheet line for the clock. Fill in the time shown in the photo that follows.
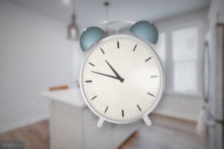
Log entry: 10:48
